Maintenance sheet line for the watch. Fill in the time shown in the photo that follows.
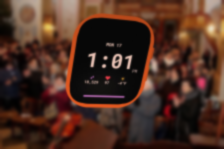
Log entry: 1:01
